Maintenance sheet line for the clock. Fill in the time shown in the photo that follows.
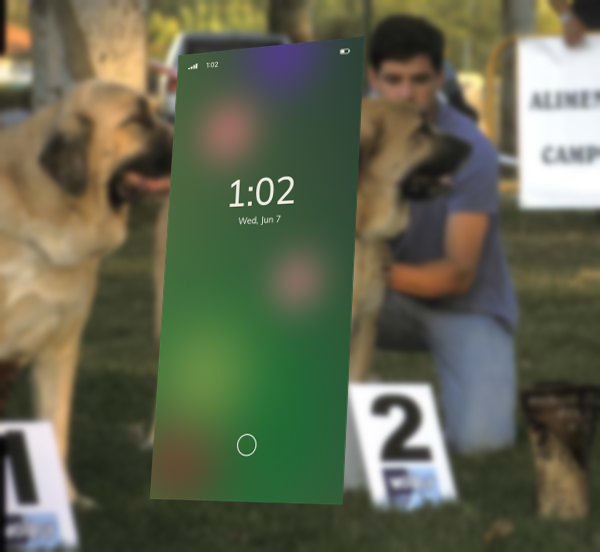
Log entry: 1:02
